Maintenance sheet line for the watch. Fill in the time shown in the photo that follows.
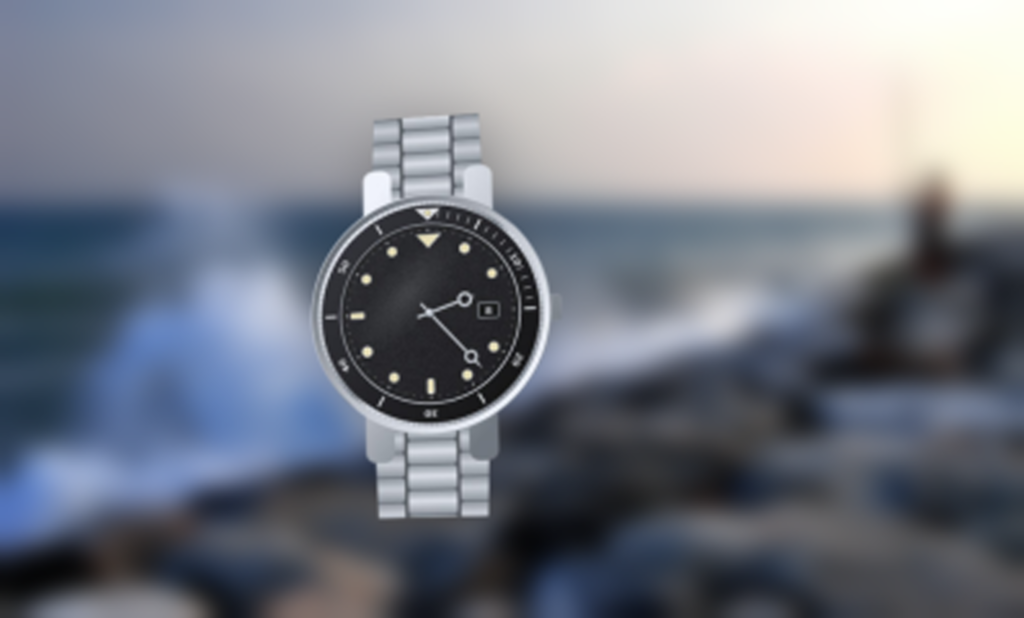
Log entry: 2:23
